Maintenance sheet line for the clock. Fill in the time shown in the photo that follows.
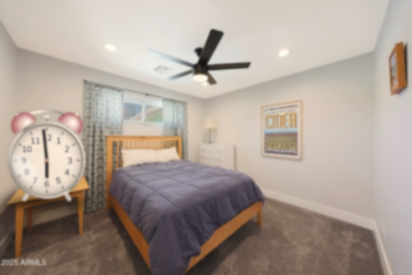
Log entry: 5:59
